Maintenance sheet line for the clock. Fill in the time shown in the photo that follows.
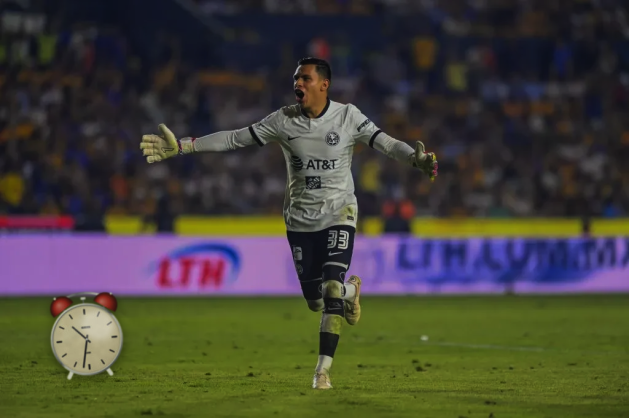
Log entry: 10:32
